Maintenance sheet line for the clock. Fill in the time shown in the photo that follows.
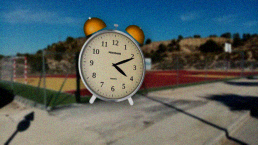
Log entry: 4:11
